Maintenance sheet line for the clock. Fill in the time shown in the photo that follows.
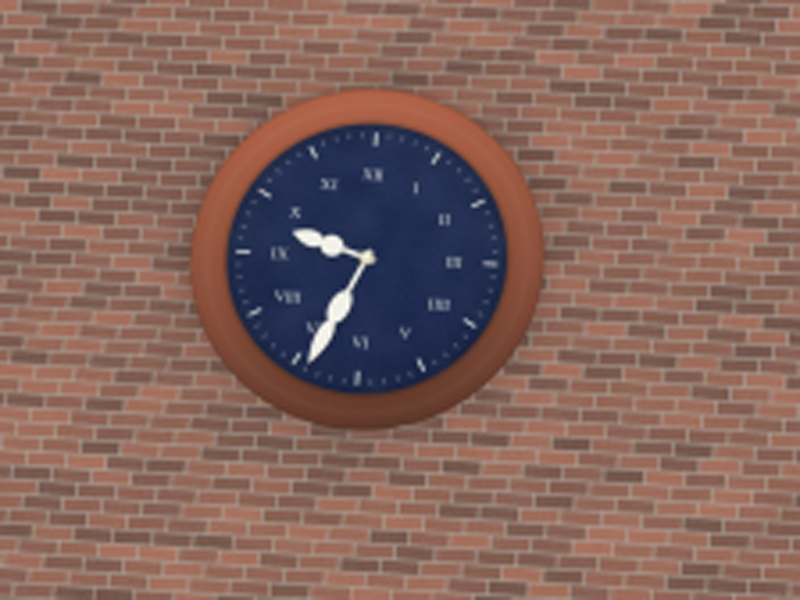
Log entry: 9:34
